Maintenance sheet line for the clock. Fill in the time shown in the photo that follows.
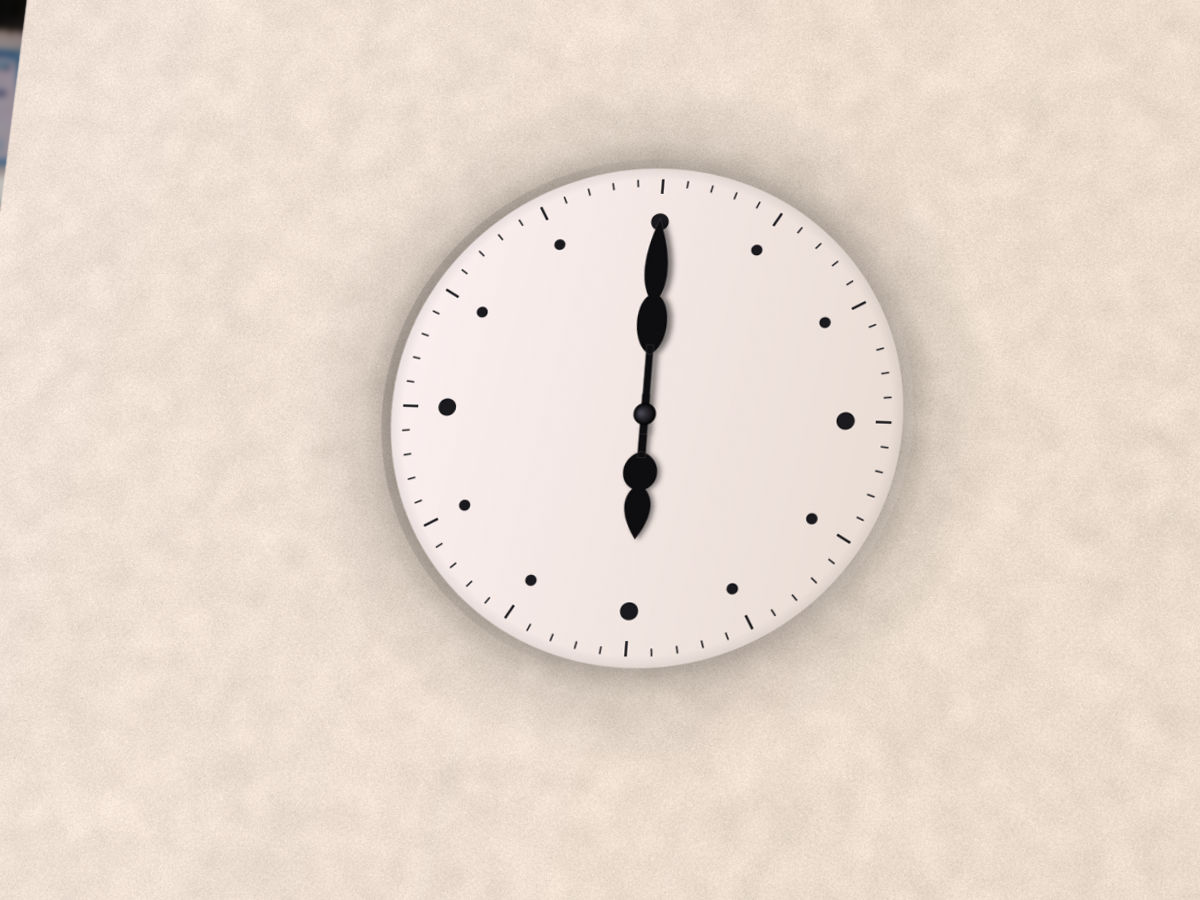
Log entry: 6:00
